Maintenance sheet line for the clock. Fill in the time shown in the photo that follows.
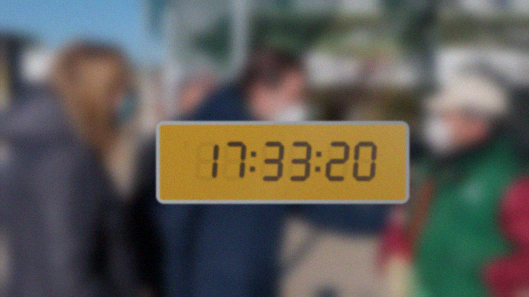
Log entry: 17:33:20
